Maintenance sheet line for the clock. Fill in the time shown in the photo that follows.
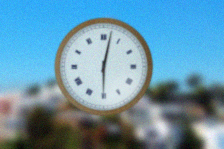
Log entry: 6:02
